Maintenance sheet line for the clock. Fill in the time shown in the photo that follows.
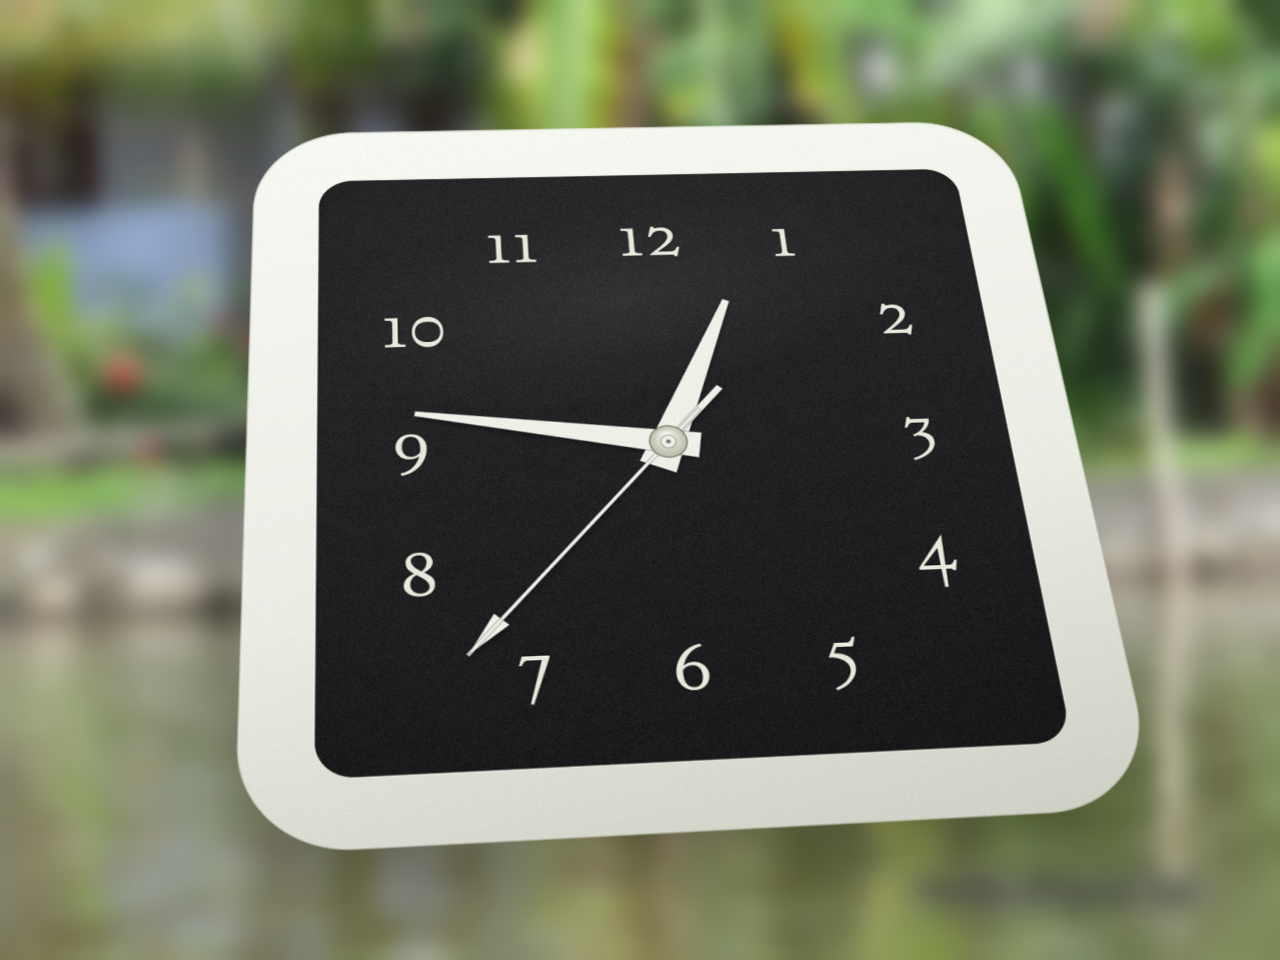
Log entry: 12:46:37
